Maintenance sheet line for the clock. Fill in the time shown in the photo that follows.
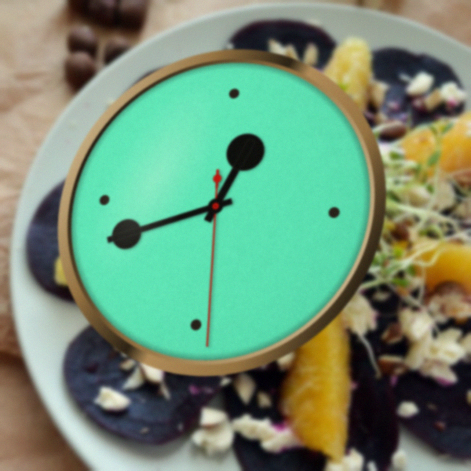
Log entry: 12:41:29
